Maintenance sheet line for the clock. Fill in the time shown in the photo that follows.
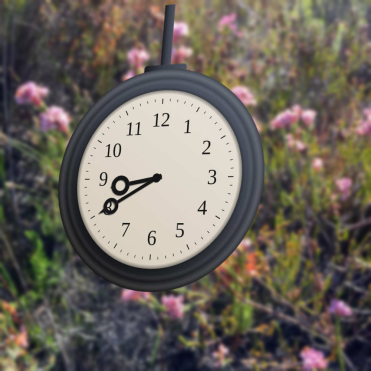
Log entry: 8:40
